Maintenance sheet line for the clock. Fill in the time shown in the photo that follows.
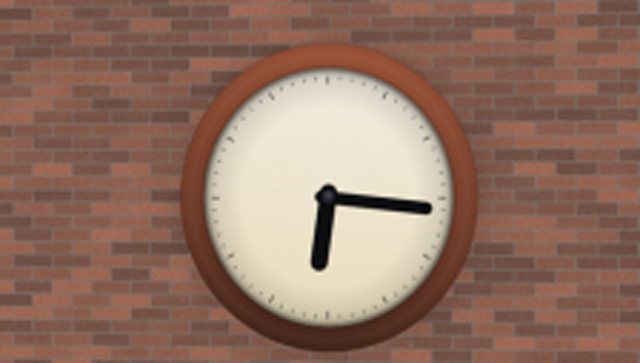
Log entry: 6:16
